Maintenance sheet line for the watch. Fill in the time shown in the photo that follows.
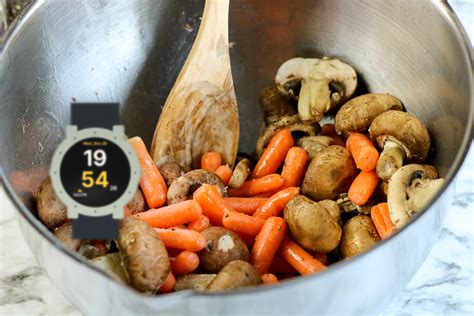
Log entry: 19:54
